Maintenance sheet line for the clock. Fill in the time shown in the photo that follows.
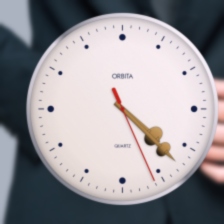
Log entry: 4:22:26
